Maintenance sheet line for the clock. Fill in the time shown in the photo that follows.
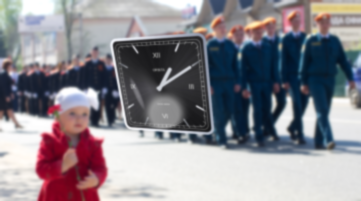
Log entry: 1:10
